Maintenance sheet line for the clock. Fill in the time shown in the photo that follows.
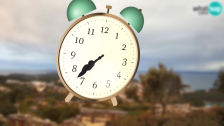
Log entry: 7:37
